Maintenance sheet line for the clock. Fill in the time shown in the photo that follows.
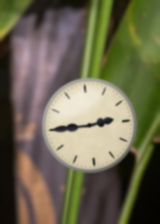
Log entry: 2:45
